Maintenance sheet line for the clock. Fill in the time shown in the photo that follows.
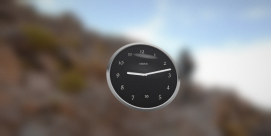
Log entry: 9:13
